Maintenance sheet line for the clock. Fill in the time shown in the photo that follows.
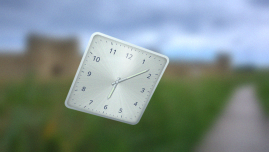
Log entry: 6:08
